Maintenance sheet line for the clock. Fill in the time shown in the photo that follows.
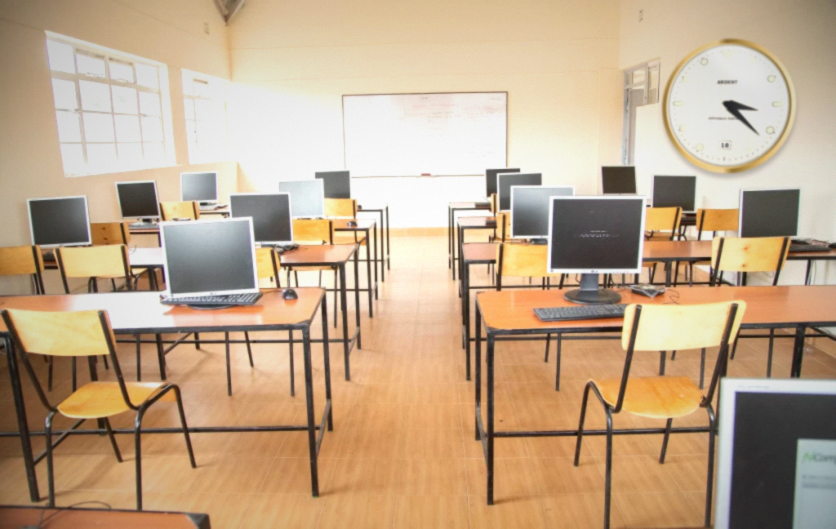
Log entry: 3:22
